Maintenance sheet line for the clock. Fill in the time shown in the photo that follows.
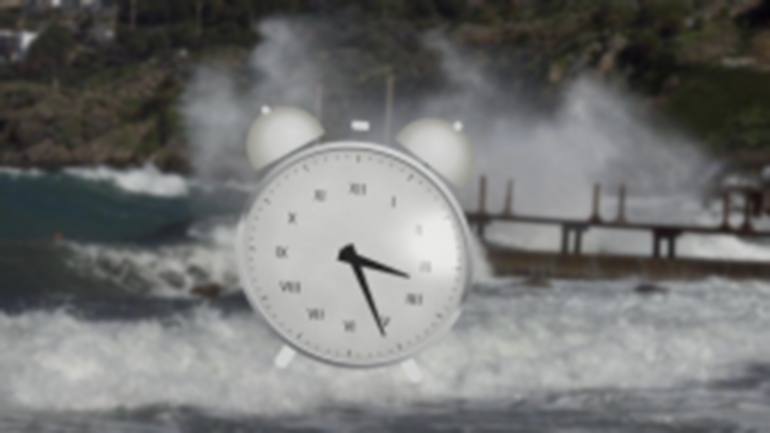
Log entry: 3:26
